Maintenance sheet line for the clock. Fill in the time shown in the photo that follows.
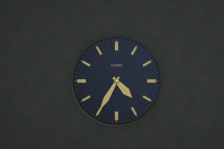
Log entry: 4:35
